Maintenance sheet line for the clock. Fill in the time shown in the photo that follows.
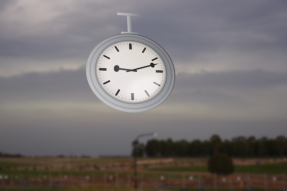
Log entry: 9:12
